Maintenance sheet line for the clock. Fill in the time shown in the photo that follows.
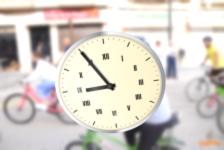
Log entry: 8:55
